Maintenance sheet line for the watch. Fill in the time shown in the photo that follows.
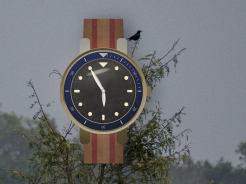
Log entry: 5:55
